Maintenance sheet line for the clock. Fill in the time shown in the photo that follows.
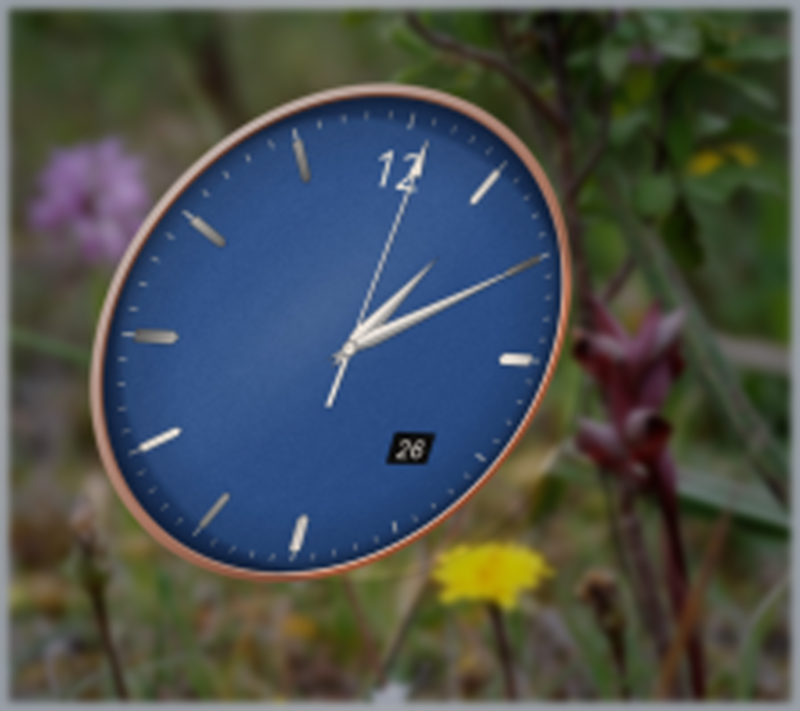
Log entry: 1:10:01
